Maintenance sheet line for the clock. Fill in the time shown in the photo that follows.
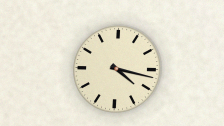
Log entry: 4:17
